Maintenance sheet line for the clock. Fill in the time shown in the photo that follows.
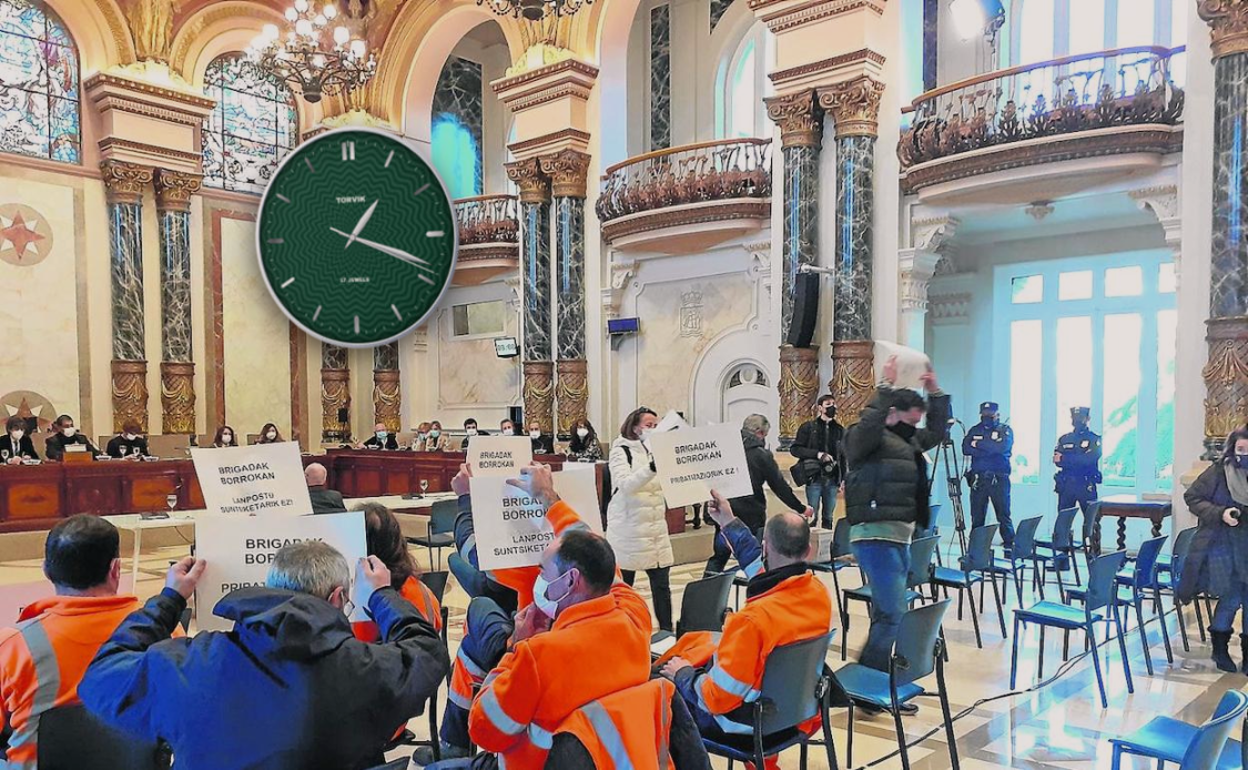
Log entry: 1:18:19
